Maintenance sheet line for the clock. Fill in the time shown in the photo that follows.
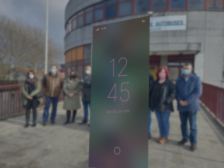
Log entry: 12:45
